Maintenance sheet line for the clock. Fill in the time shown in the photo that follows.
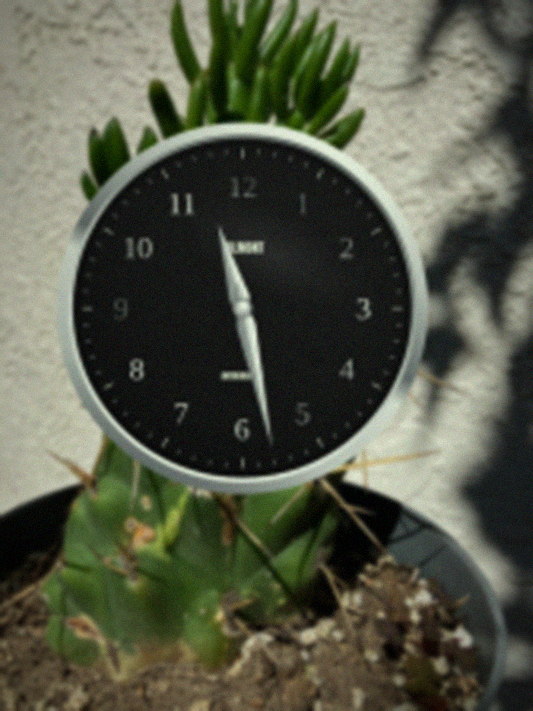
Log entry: 11:28
